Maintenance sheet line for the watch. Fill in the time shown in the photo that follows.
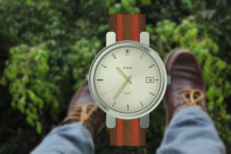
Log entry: 10:36
